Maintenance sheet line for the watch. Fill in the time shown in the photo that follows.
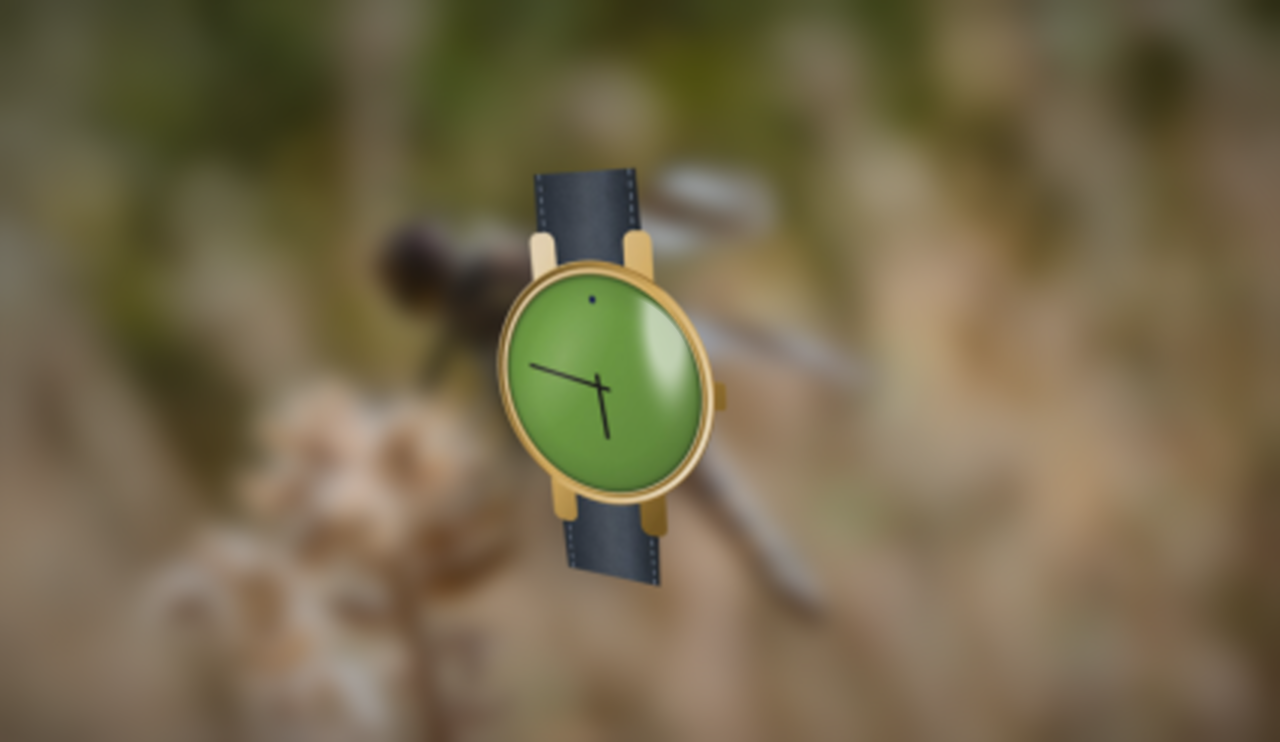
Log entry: 5:47
